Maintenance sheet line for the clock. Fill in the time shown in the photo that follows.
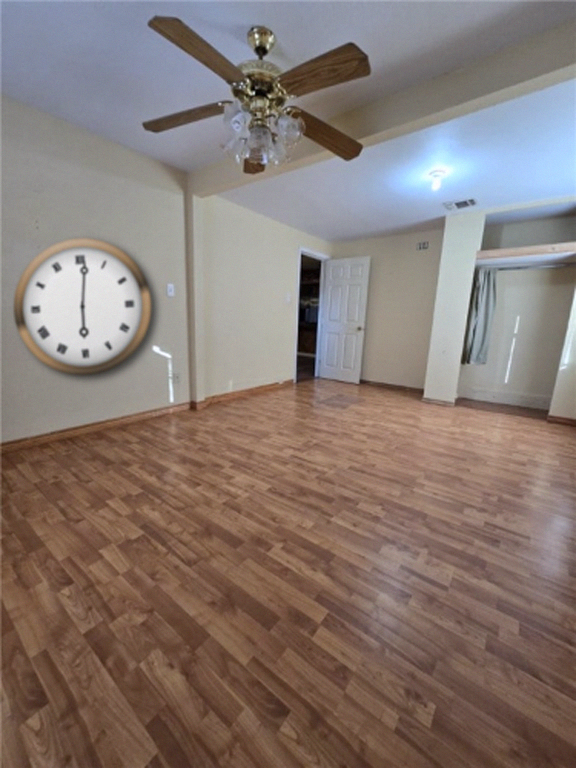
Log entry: 6:01
